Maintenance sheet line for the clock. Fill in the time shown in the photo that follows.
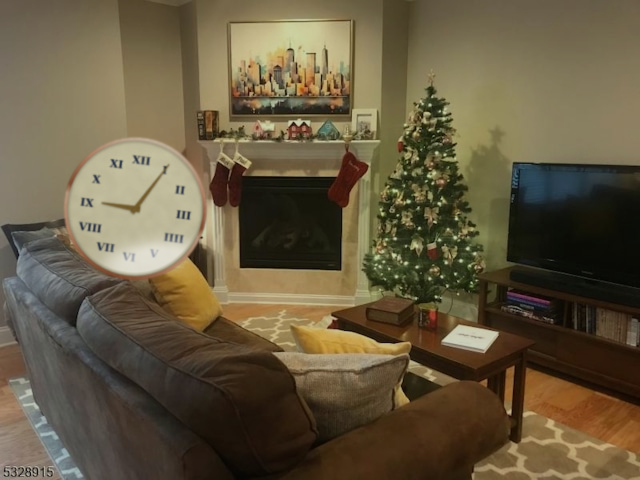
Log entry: 9:05
